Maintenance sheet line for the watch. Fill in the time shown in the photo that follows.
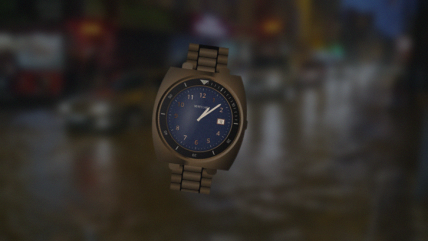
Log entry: 1:08
